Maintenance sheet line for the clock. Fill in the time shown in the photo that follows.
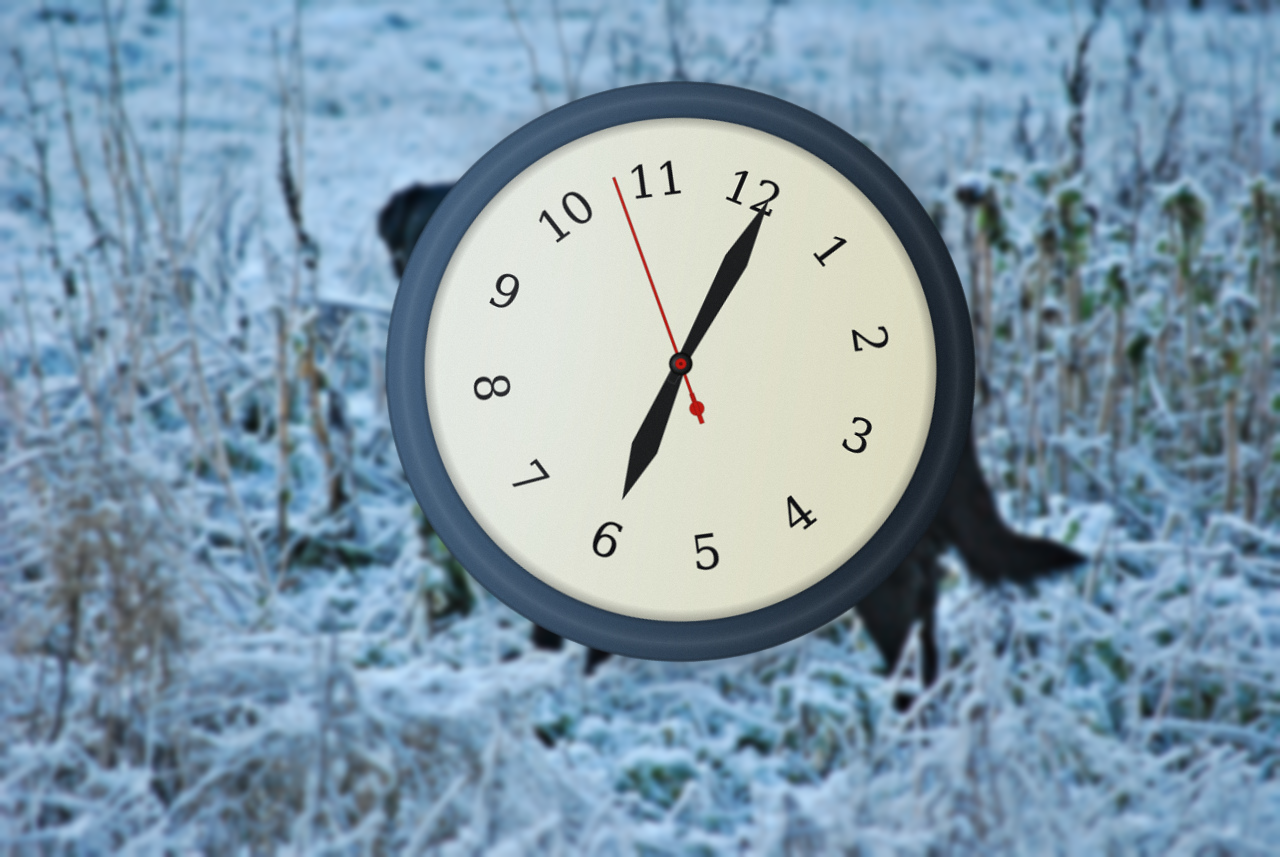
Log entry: 6:00:53
